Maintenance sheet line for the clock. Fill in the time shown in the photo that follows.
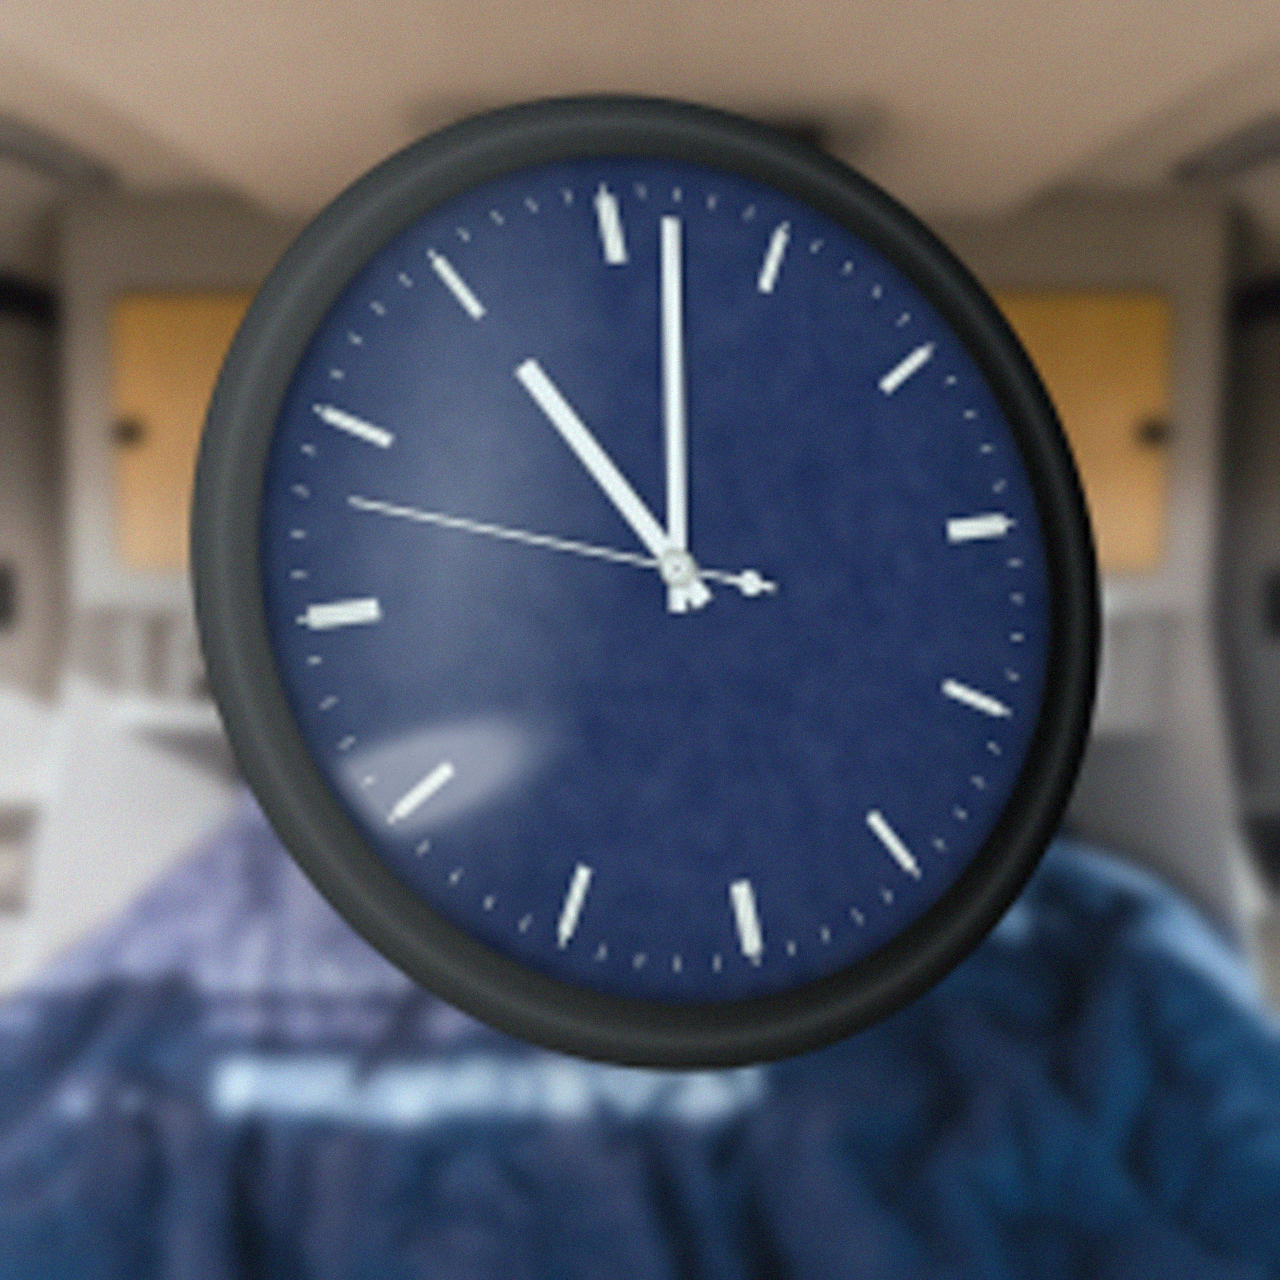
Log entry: 11:01:48
